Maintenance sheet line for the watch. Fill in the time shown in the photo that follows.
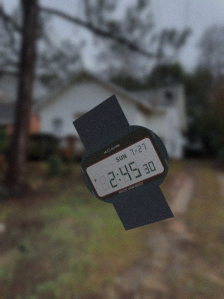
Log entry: 2:45:30
